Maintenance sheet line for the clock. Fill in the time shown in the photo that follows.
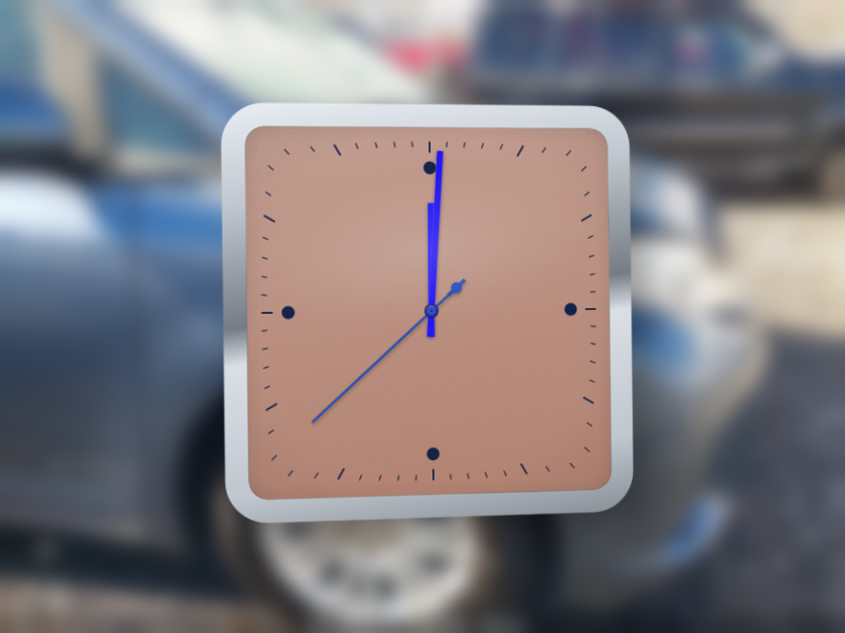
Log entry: 12:00:38
